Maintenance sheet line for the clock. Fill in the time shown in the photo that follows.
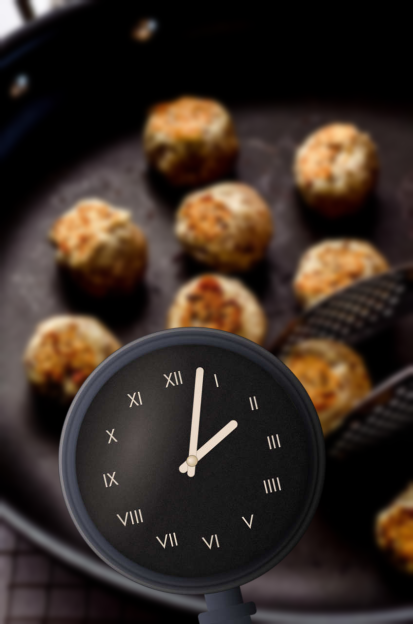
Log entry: 2:03
